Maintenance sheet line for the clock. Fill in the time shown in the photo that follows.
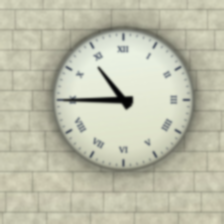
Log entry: 10:45
